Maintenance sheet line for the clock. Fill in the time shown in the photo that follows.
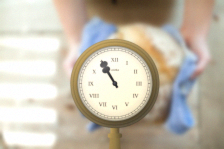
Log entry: 10:55
